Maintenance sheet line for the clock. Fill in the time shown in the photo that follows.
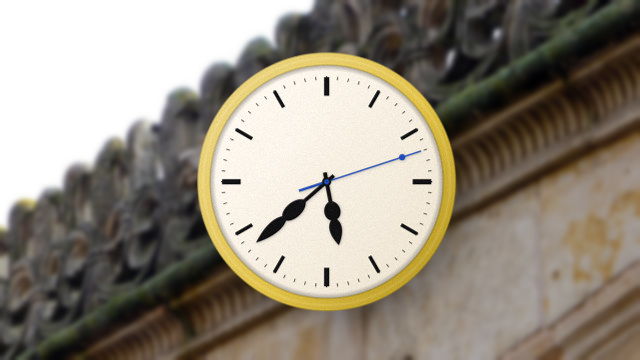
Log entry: 5:38:12
